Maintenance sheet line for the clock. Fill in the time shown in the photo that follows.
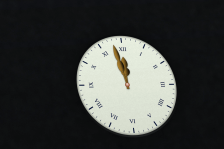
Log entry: 11:58
